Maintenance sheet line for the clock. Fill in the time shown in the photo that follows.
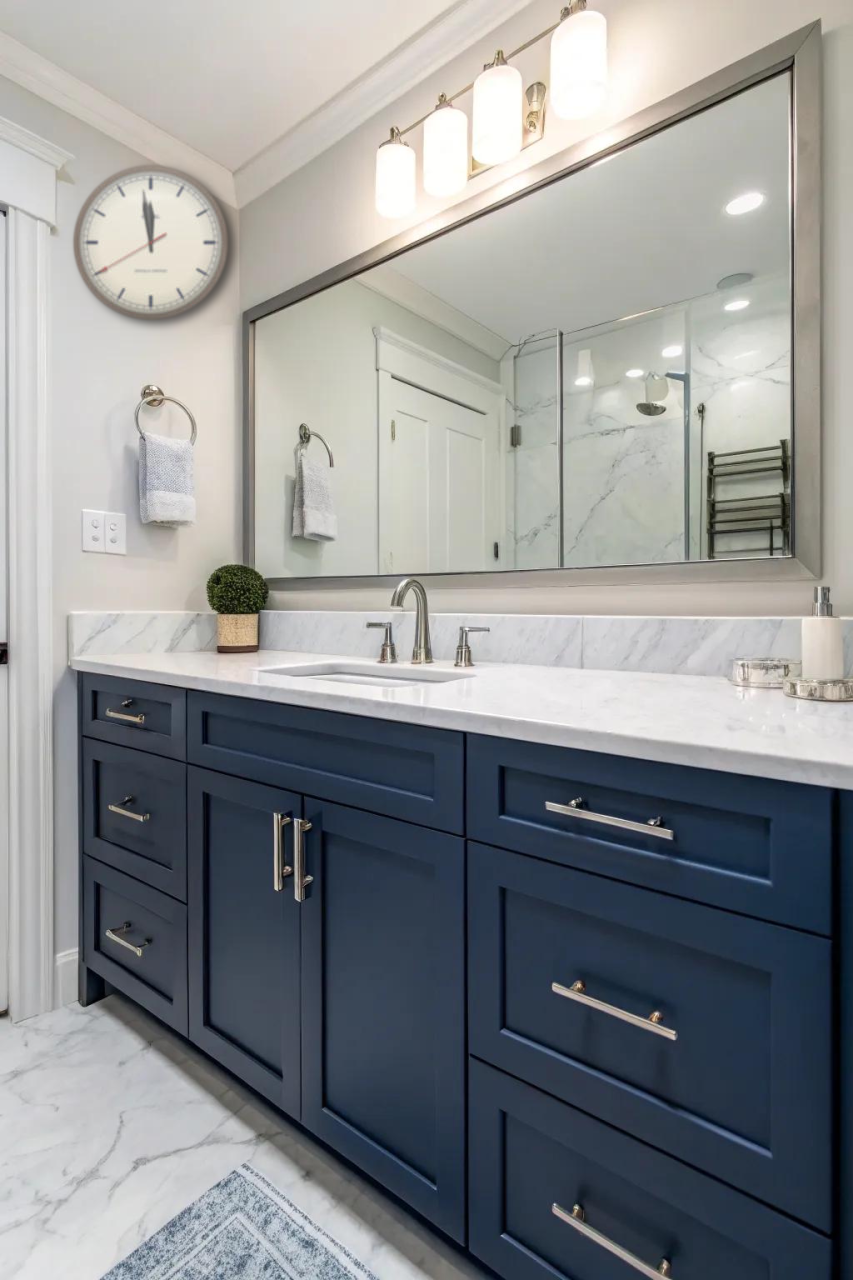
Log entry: 11:58:40
